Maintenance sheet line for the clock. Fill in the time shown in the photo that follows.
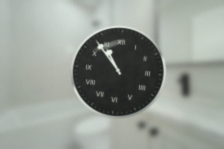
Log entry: 10:53
